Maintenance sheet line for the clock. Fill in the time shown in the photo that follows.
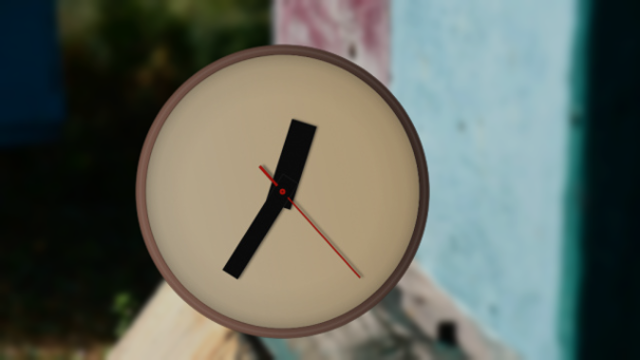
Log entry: 12:35:23
